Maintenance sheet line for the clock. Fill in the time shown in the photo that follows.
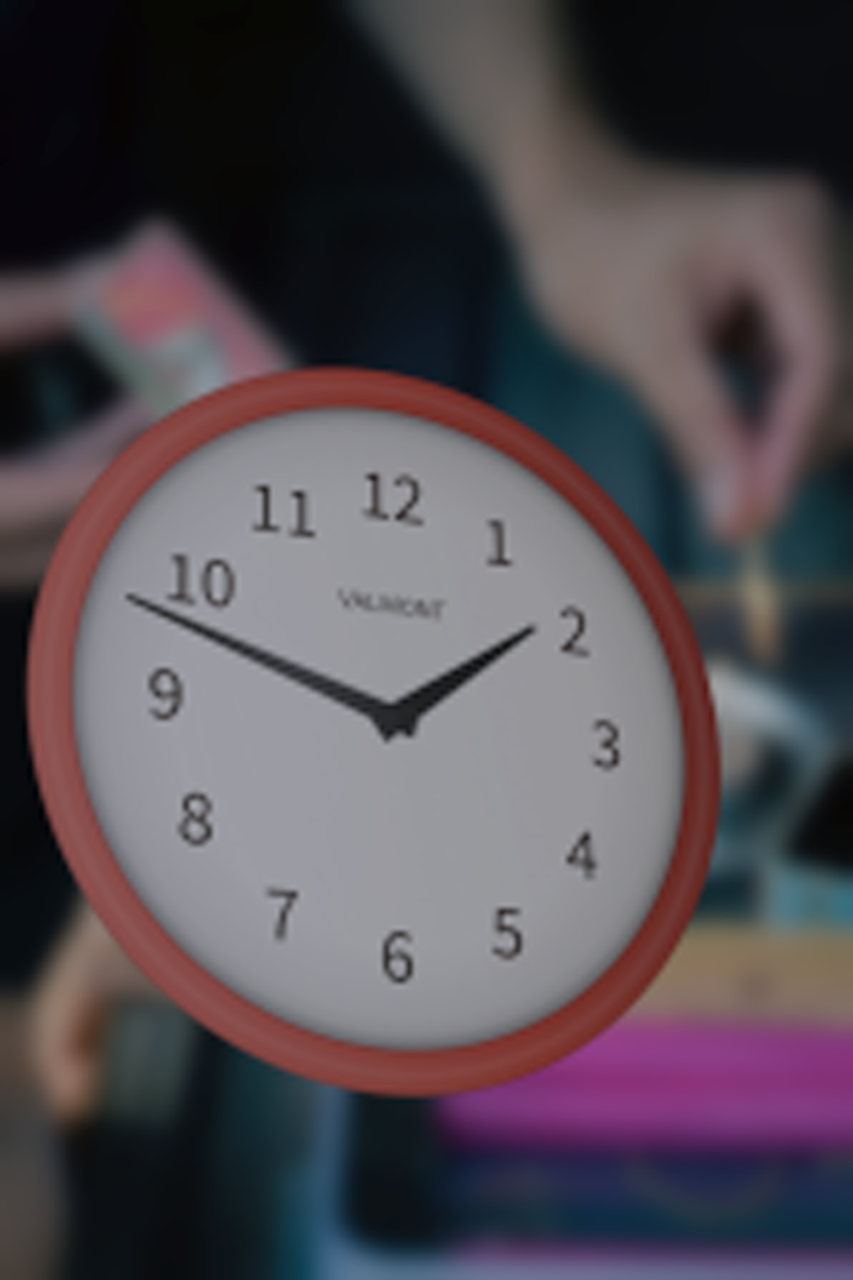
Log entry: 1:48
